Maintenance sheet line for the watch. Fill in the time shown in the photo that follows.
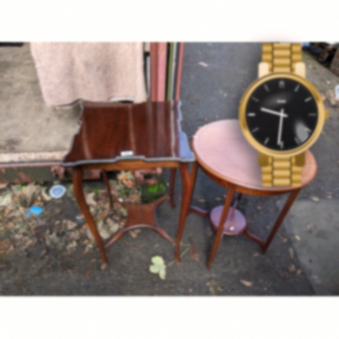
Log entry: 9:31
